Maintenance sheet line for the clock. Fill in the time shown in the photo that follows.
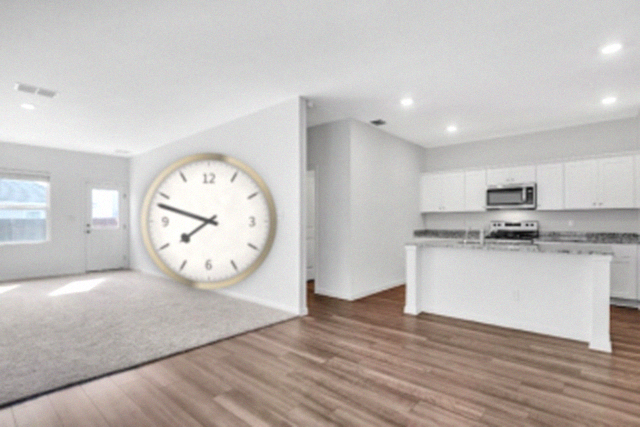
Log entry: 7:48
